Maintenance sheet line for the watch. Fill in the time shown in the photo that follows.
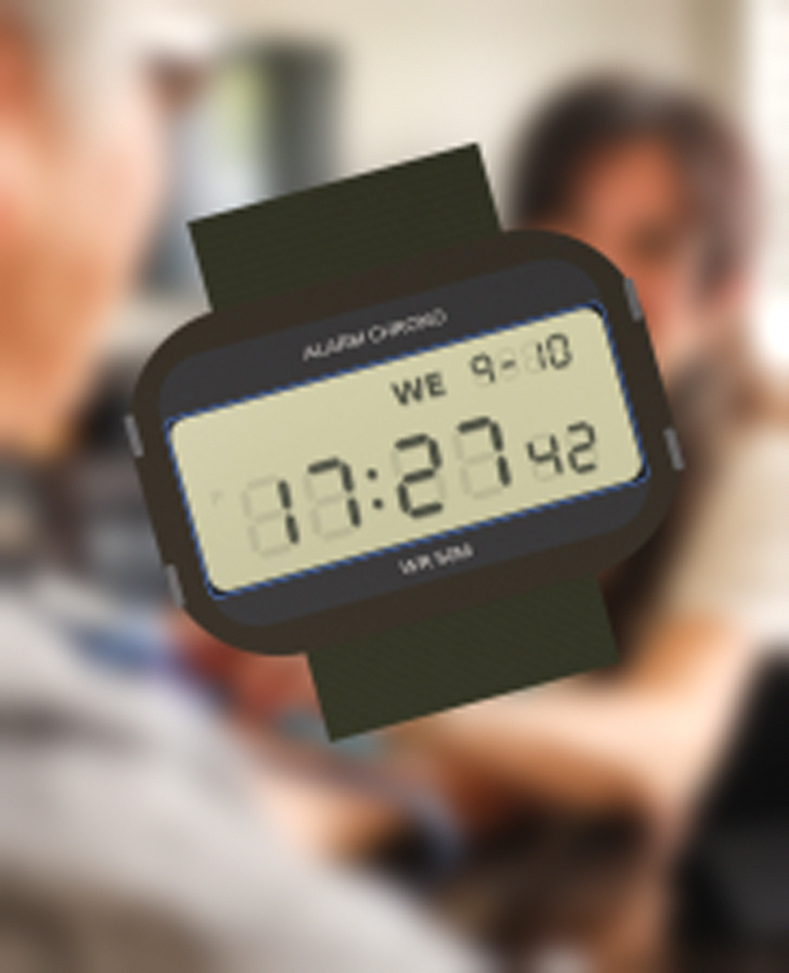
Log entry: 17:27:42
